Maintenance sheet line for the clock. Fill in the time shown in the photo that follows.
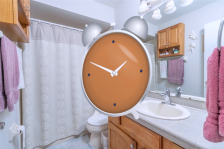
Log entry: 1:49
